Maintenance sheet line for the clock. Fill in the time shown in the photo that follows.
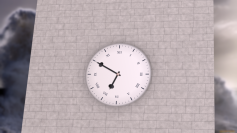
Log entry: 6:50
